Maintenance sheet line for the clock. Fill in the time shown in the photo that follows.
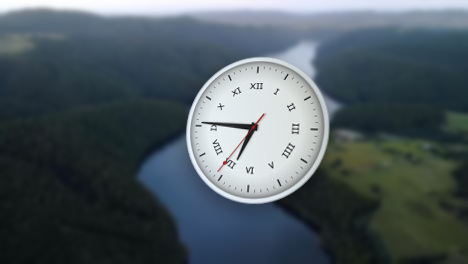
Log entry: 6:45:36
